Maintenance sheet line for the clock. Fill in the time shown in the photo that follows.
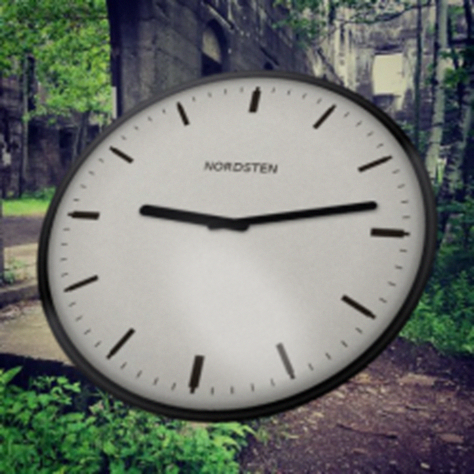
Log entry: 9:13
